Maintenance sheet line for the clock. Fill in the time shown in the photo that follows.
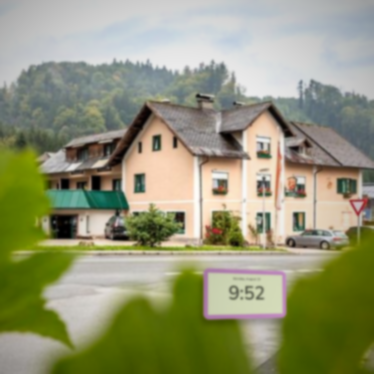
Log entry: 9:52
